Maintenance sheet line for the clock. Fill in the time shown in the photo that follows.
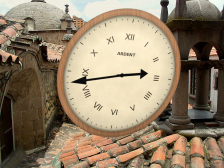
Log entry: 2:43
